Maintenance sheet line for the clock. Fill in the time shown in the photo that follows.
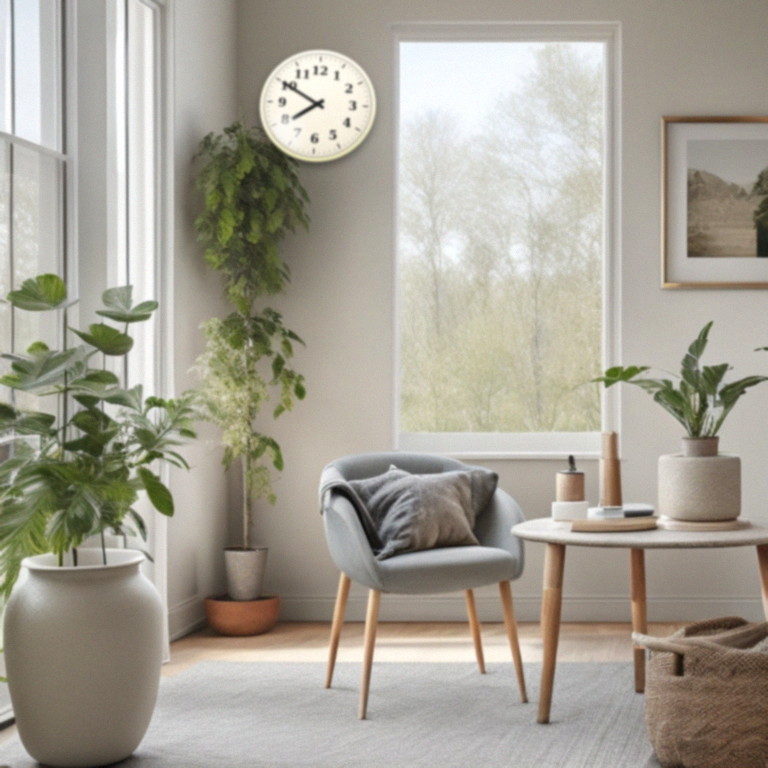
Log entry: 7:50
